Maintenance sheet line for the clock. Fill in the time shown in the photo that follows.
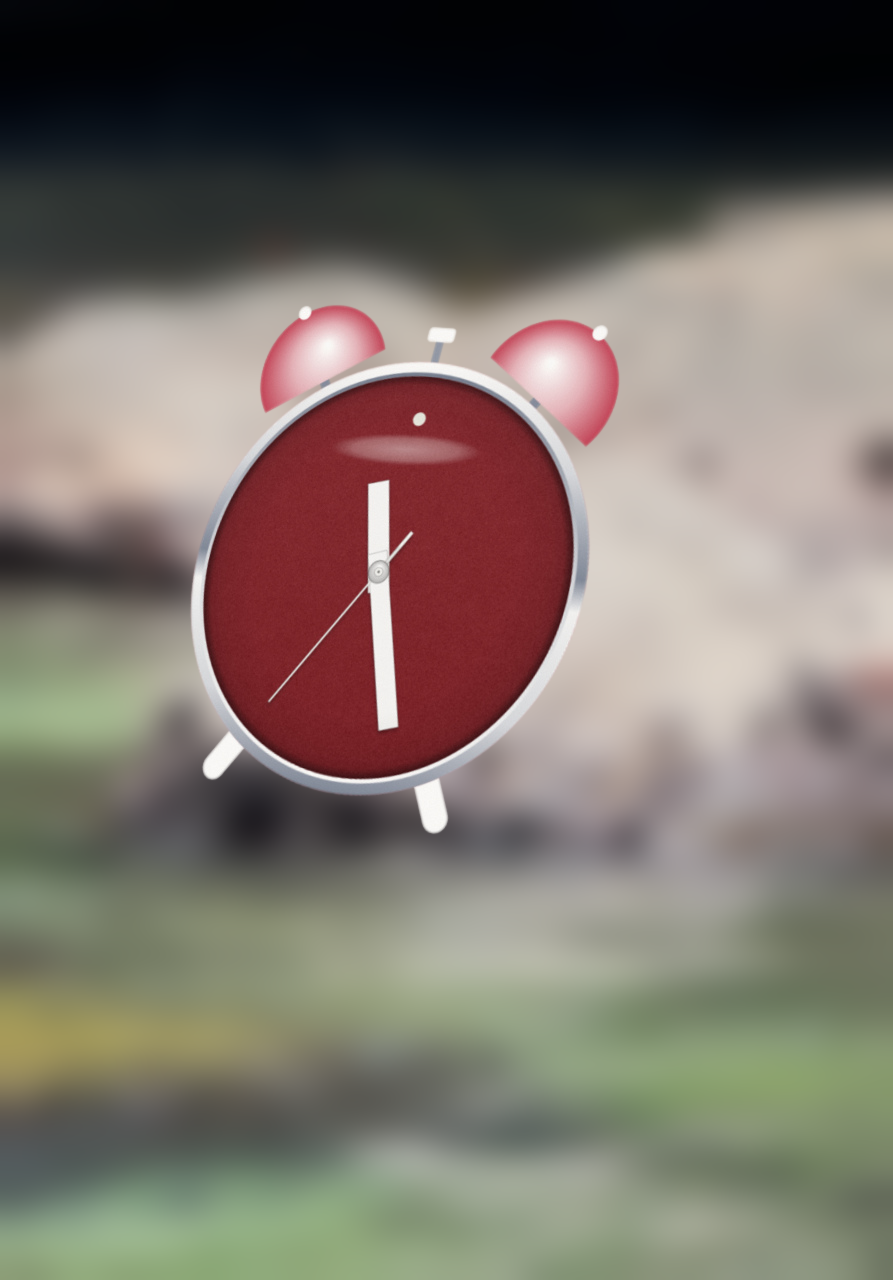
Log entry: 11:26:35
